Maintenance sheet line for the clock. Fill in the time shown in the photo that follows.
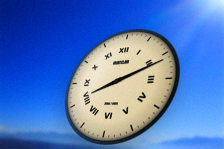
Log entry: 8:11
